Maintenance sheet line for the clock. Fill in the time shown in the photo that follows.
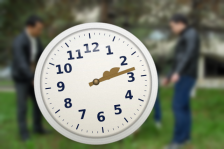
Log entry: 2:13
